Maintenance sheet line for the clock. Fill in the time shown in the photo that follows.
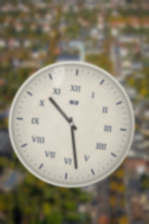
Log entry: 10:28
